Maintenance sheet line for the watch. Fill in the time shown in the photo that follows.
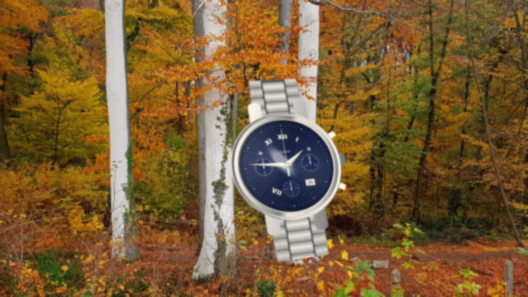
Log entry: 1:46
